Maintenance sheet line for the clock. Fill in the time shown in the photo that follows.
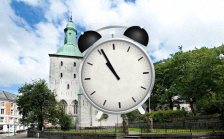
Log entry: 10:56
